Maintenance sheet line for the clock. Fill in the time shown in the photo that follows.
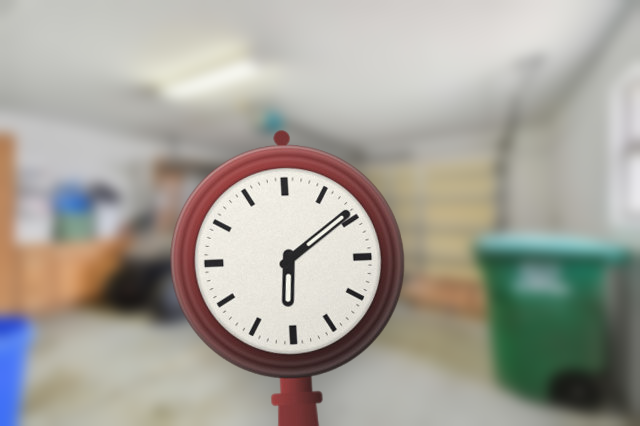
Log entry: 6:09
